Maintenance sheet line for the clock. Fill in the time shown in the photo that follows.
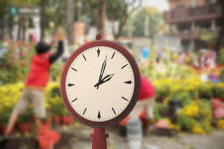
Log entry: 2:03
